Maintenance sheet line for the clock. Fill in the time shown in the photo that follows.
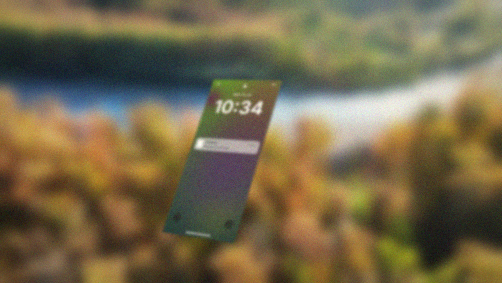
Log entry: 10:34
